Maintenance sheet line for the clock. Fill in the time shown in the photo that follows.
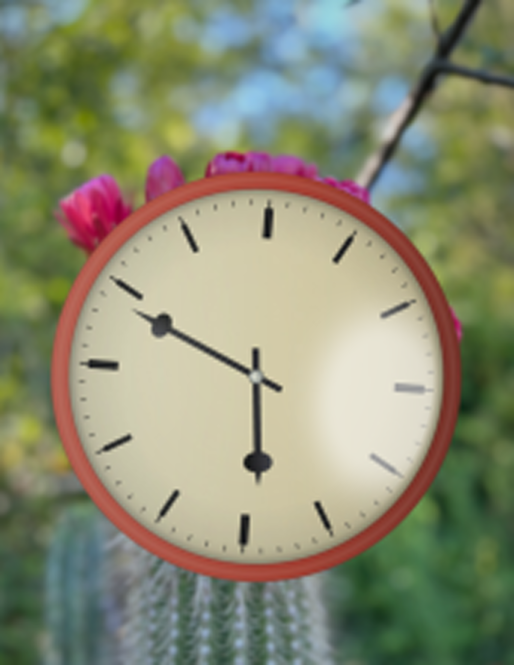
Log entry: 5:49
